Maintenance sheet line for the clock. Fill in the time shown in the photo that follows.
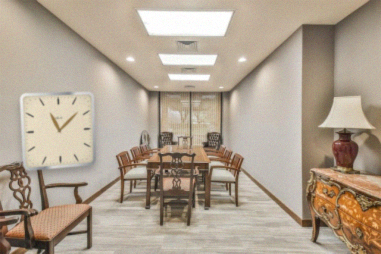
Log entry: 11:08
